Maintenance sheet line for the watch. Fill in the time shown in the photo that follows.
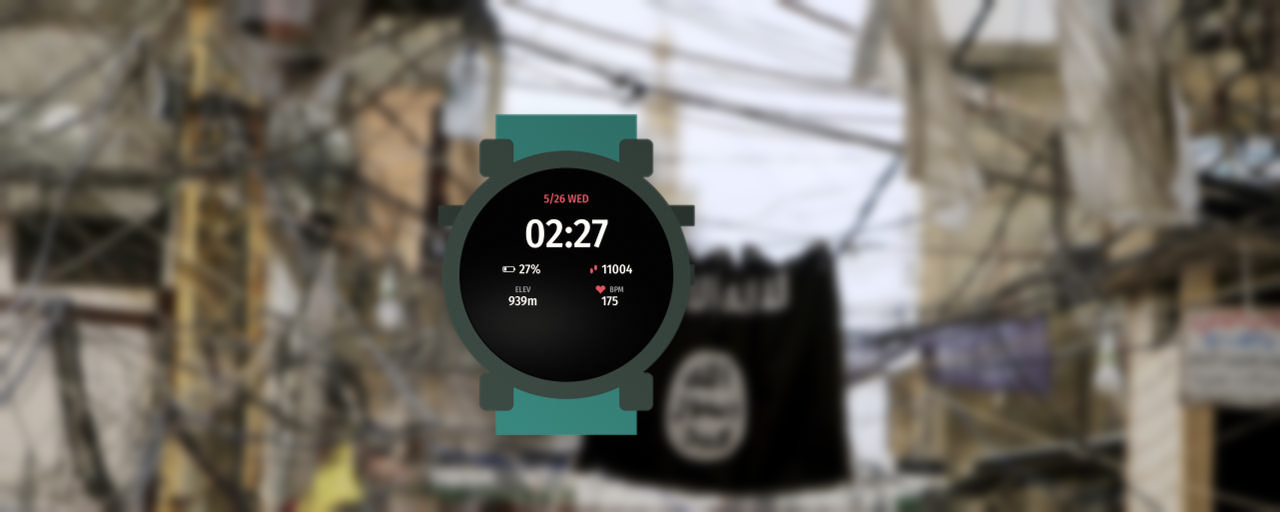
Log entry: 2:27
